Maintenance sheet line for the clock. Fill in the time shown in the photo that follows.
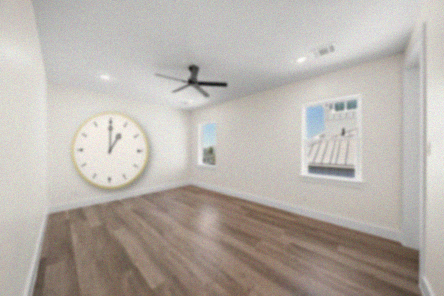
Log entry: 1:00
